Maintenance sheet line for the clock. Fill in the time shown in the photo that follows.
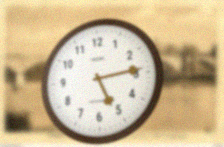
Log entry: 5:14
